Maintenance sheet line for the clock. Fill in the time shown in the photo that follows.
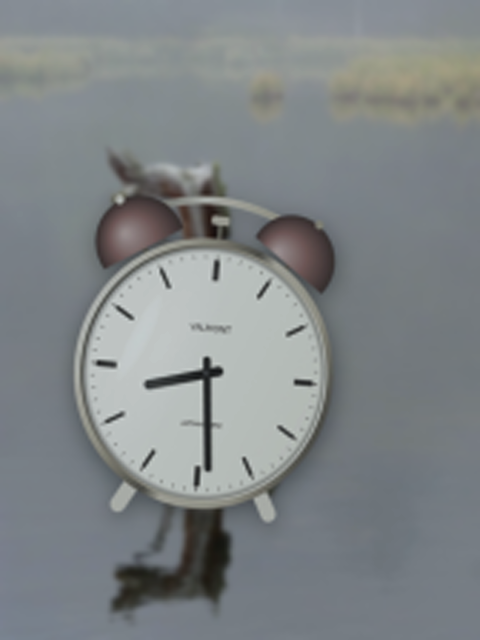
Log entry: 8:29
